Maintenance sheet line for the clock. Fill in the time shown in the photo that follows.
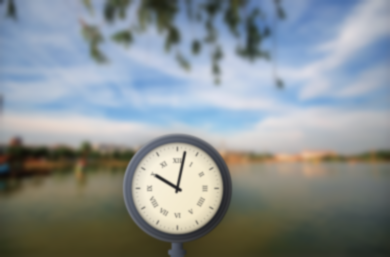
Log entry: 10:02
